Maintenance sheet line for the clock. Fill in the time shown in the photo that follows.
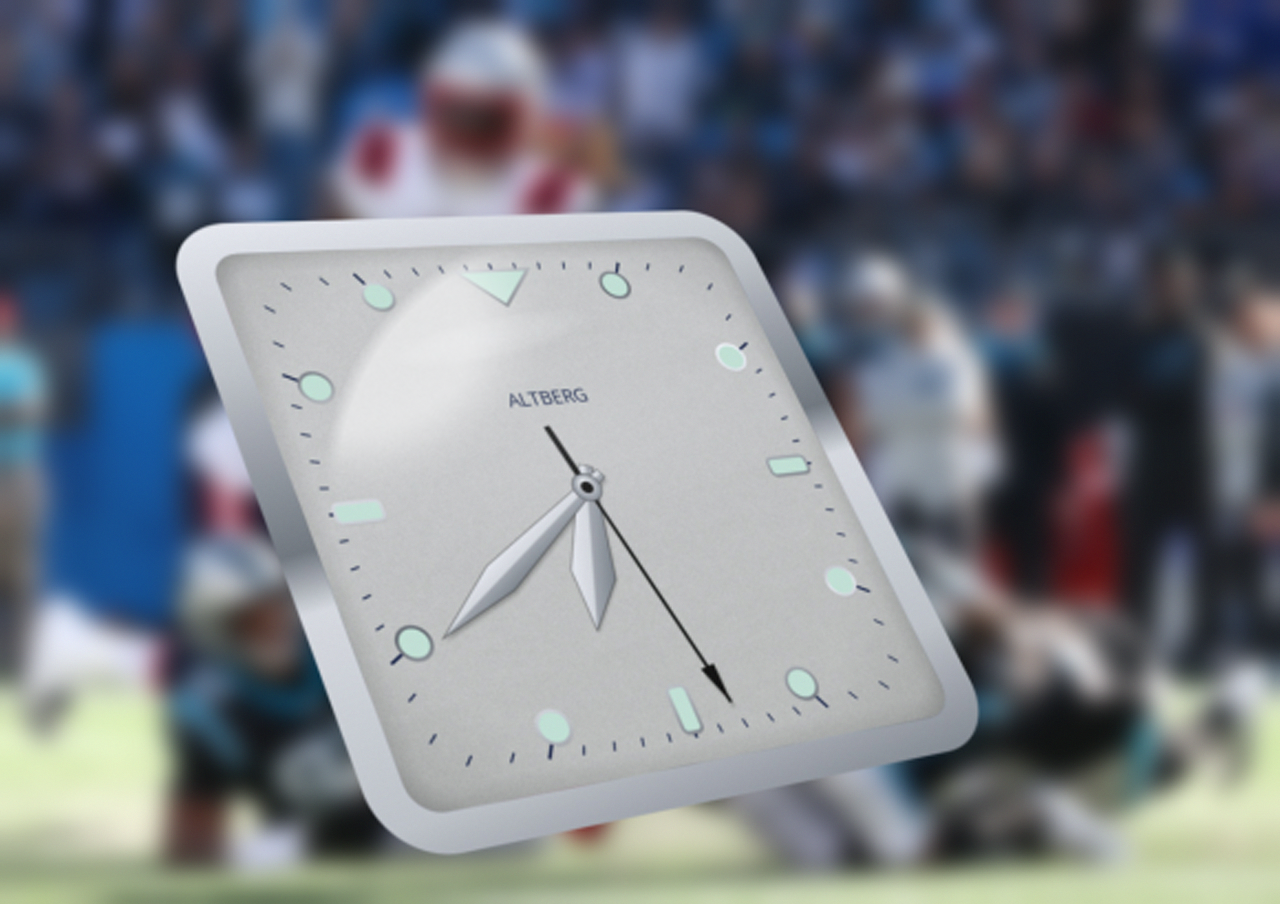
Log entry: 6:39:28
